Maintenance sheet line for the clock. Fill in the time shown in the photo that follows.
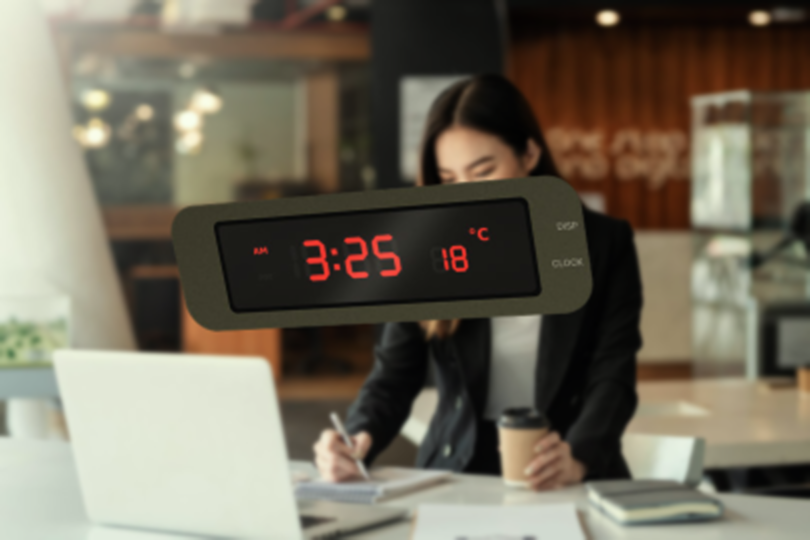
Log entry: 3:25
